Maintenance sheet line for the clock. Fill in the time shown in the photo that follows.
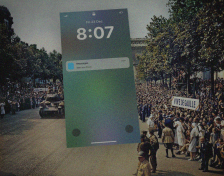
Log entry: 8:07
